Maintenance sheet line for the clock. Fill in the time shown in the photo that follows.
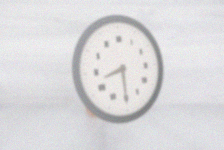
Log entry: 8:30
